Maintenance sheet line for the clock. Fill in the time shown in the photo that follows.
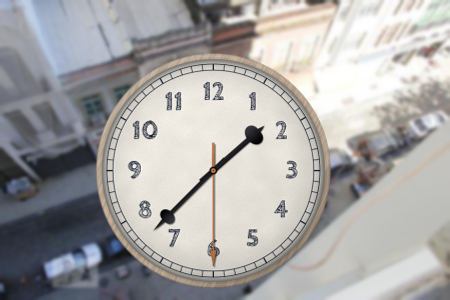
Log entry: 1:37:30
